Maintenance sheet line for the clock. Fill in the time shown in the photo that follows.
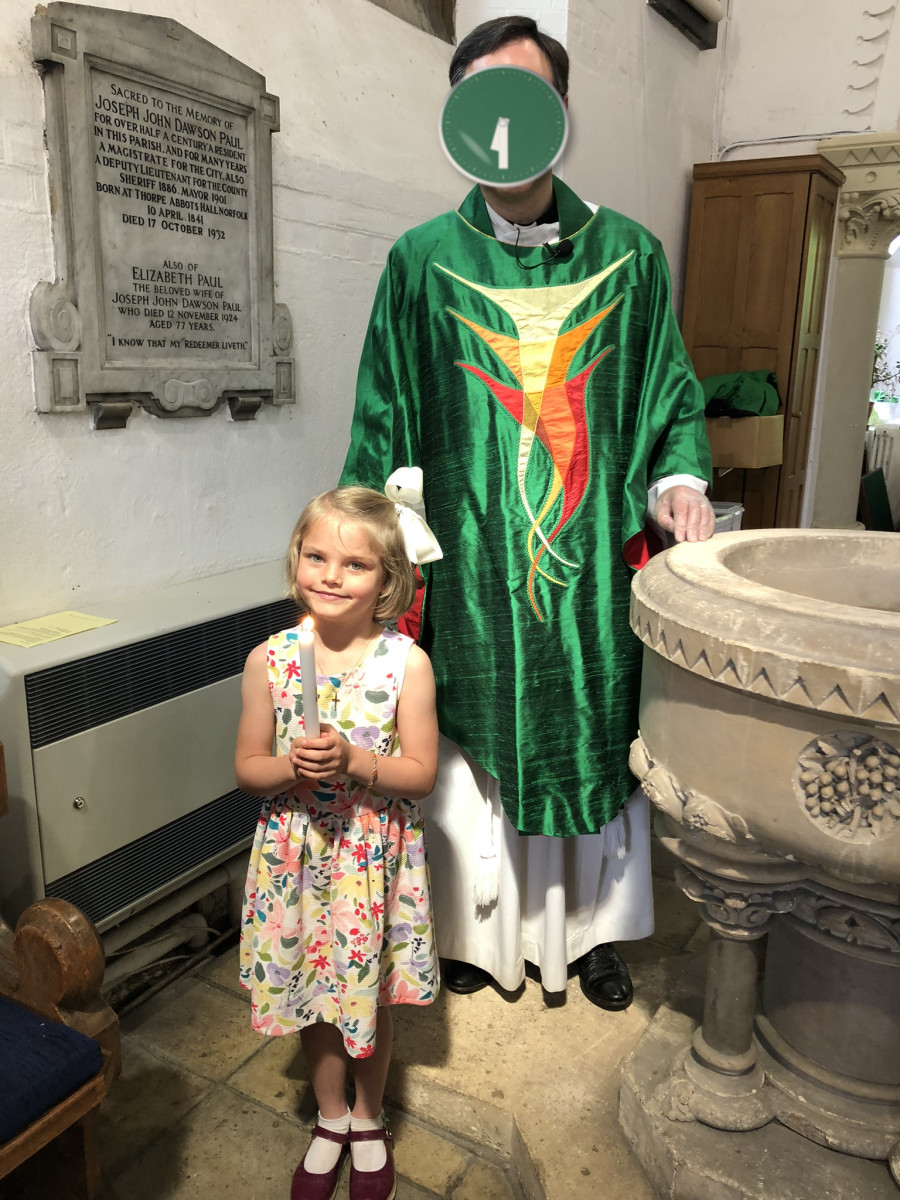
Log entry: 6:30
